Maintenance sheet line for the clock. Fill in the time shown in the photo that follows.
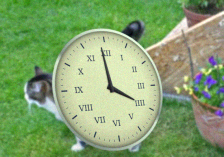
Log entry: 3:59
